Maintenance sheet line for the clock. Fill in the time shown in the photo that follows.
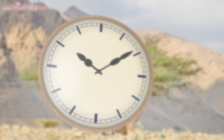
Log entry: 10:09
